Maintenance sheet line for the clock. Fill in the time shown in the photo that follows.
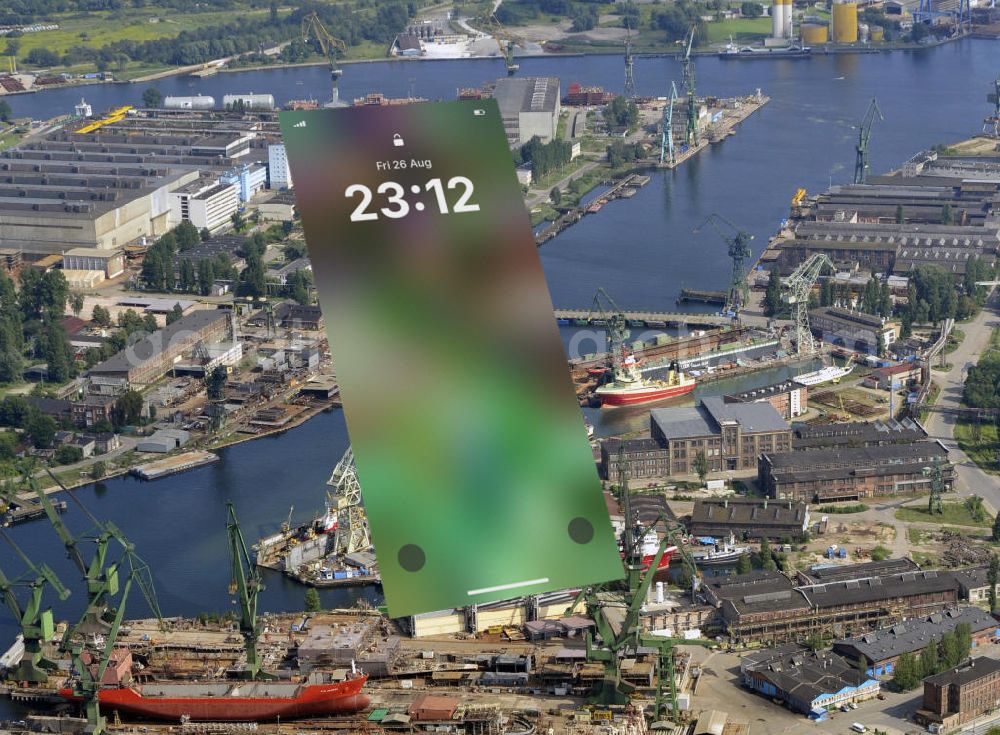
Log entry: 23:12
